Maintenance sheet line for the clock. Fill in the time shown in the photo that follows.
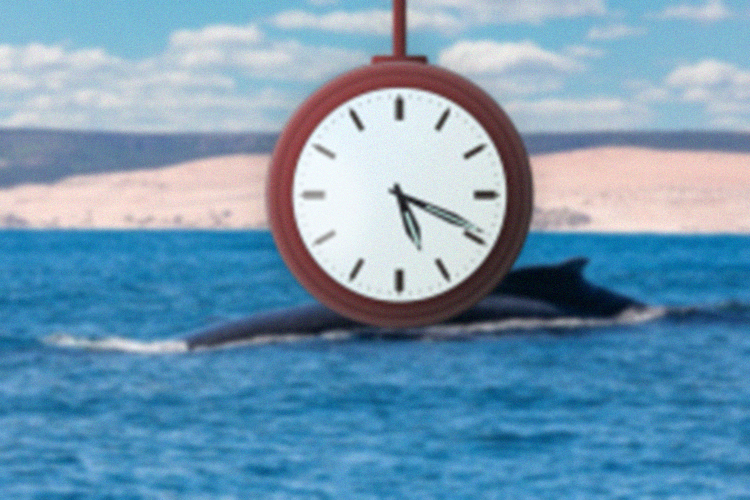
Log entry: 5:19
